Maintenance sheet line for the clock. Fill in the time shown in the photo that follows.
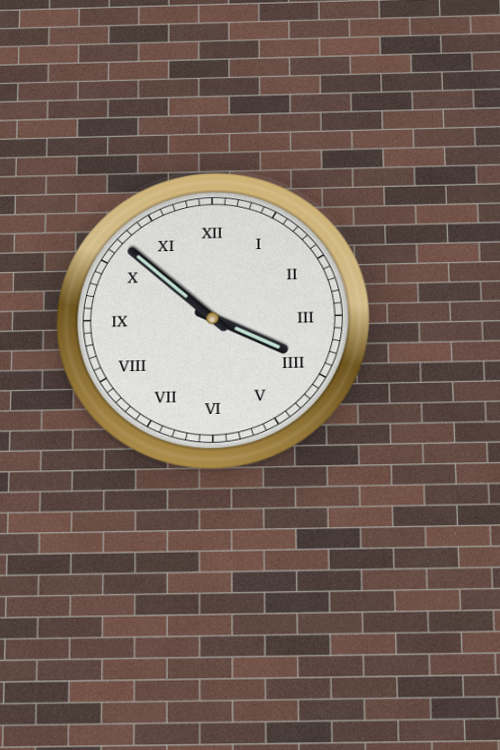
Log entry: 3:52
